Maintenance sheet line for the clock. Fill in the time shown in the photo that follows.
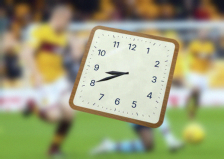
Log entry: 8:40
